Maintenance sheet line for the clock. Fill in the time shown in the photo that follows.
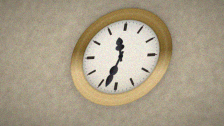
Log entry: 11:33
